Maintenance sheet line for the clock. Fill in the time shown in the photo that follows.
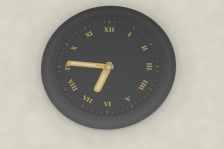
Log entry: 6:46
